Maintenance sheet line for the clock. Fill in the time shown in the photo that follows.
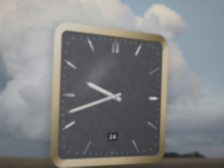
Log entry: 9:42
